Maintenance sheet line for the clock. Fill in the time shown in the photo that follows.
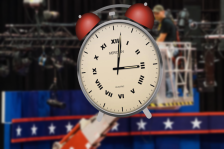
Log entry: 3:02
